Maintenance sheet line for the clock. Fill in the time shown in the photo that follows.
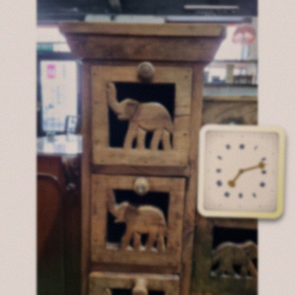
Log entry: 7:12
